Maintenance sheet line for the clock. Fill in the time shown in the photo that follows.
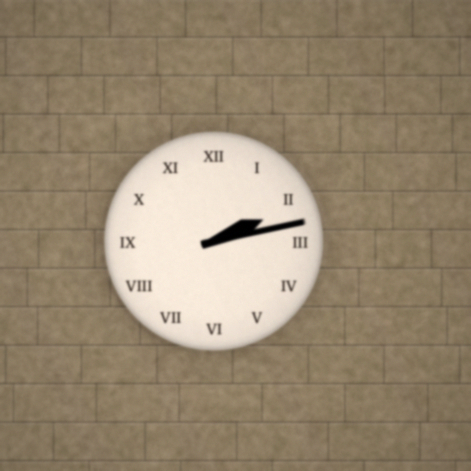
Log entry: 2:13
